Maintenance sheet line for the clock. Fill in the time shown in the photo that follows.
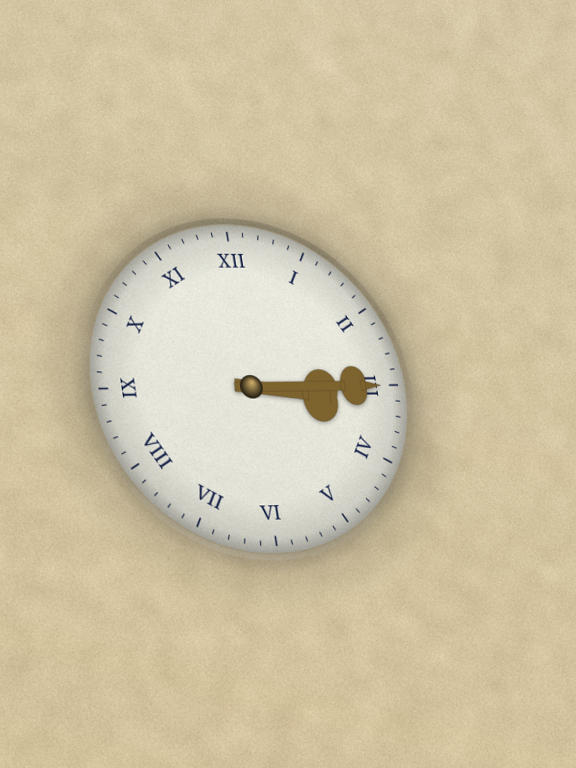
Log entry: 3:15
